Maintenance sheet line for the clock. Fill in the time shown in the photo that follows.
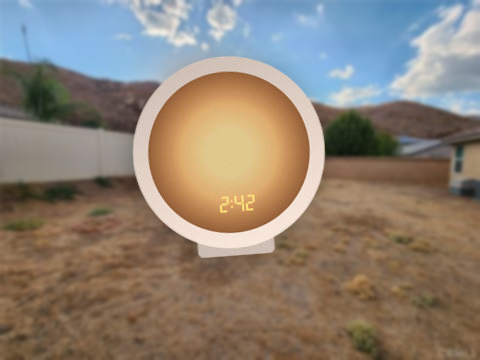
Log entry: 2:42
